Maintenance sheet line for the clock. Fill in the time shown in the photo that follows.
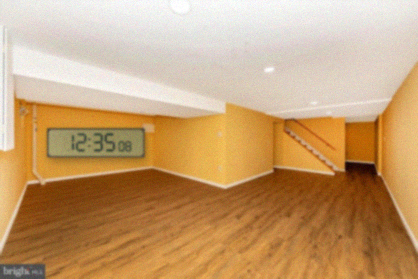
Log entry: 12:35
